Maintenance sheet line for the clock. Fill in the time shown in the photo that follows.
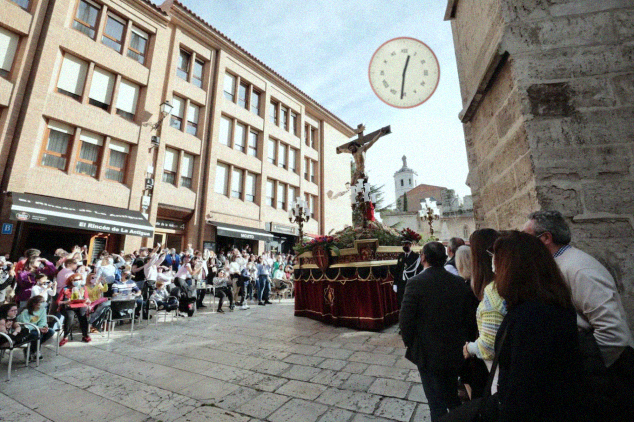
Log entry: 12:31
